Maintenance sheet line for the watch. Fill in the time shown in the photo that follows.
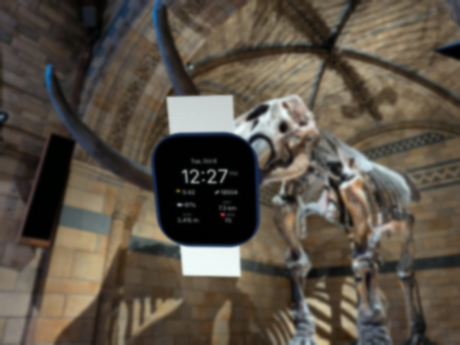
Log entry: 12:27
